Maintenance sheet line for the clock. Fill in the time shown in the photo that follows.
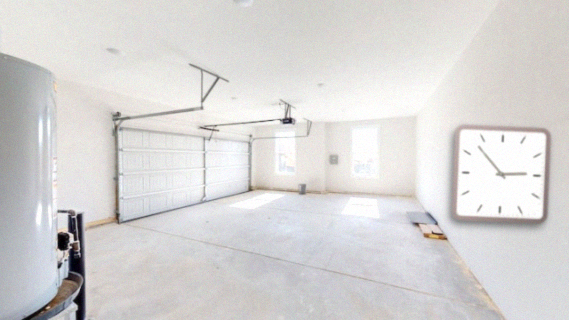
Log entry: 2:53
